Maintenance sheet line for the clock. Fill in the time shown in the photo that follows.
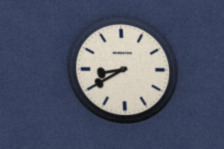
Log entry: 8:40
